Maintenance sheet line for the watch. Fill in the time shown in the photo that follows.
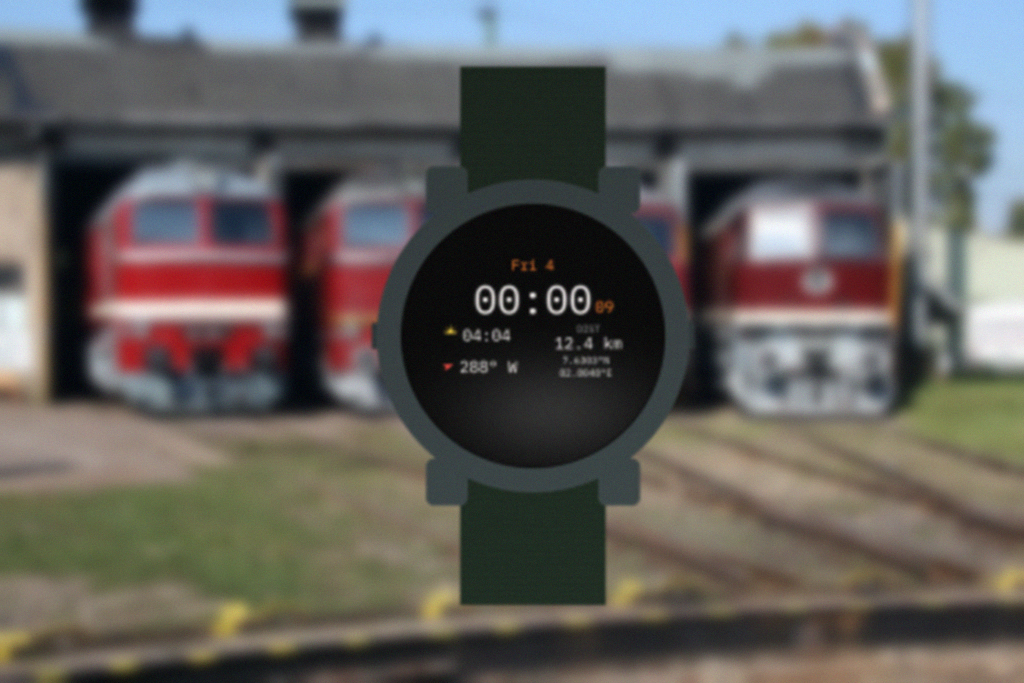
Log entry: 0:00
